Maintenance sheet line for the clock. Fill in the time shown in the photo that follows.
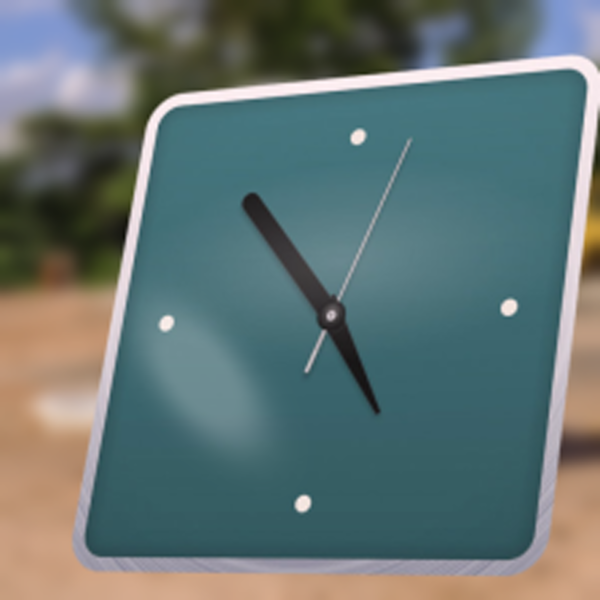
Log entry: 4:53:03
